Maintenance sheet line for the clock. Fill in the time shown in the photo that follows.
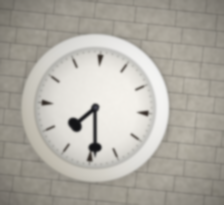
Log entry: 7:29
